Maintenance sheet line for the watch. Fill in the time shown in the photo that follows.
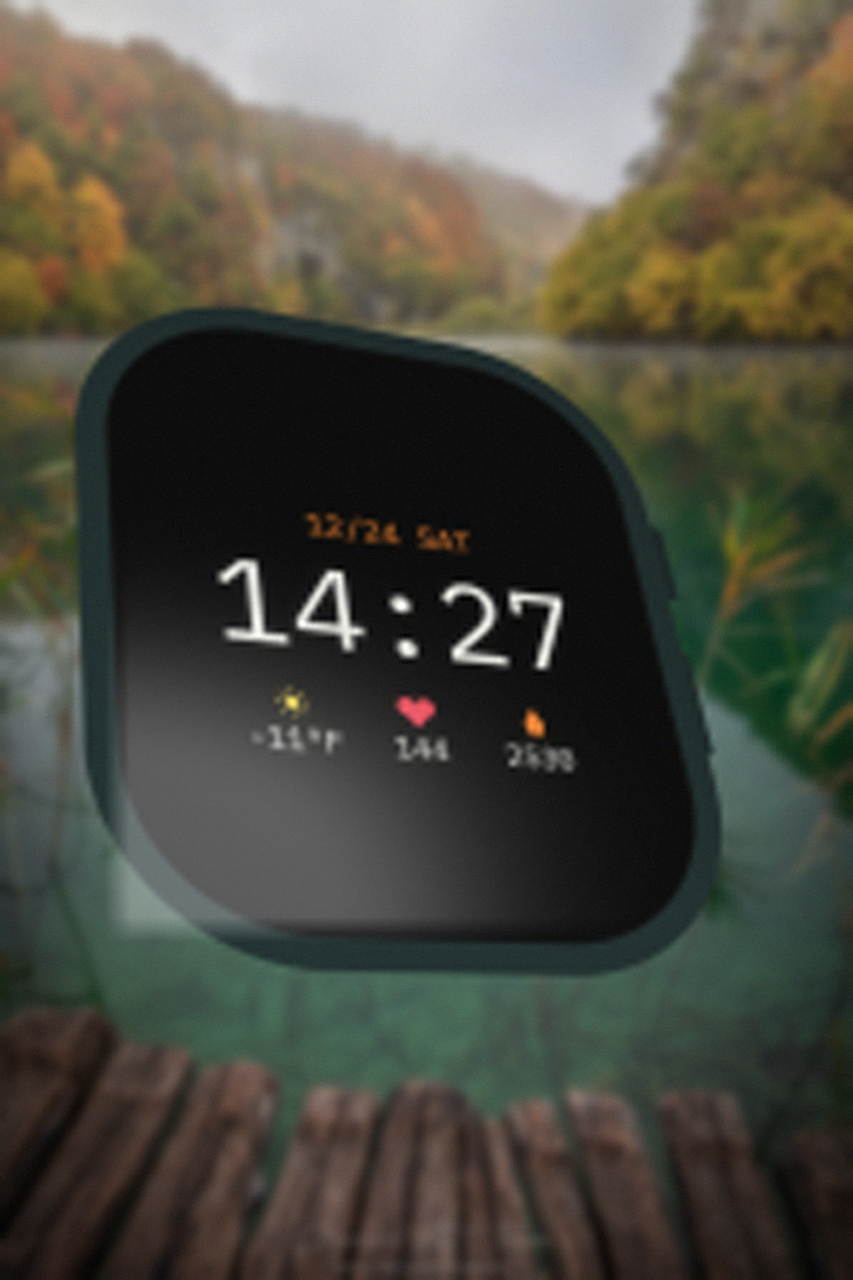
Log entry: 14:27
